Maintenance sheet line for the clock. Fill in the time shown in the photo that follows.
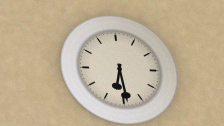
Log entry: 6:29
